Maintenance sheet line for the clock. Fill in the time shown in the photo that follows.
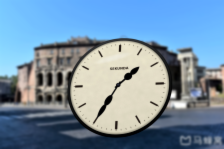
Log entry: 1:35
